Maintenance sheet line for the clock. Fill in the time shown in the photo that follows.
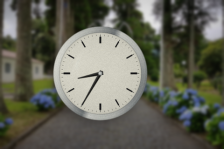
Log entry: 8:35
